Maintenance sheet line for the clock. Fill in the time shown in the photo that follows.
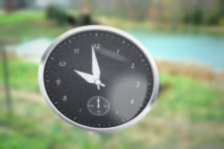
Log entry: 9:59
